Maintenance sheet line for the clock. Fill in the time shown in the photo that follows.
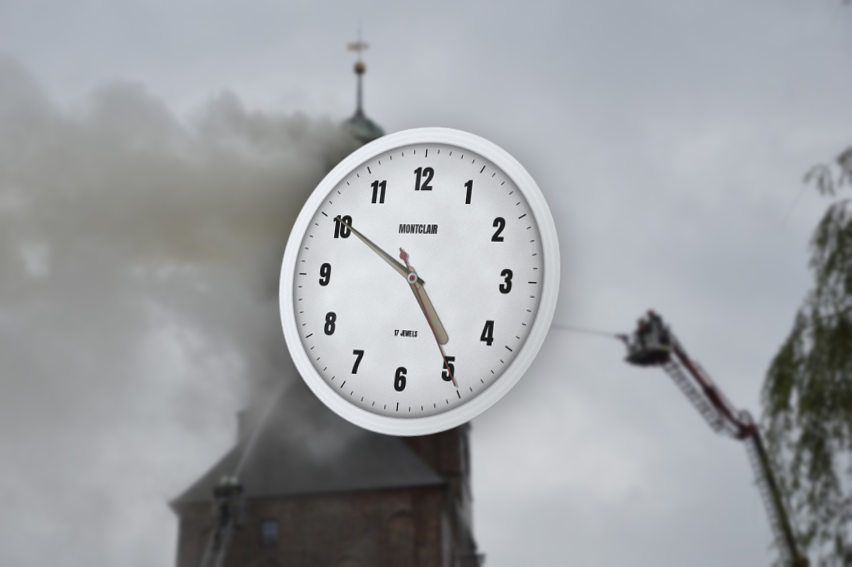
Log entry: 4:50:25
